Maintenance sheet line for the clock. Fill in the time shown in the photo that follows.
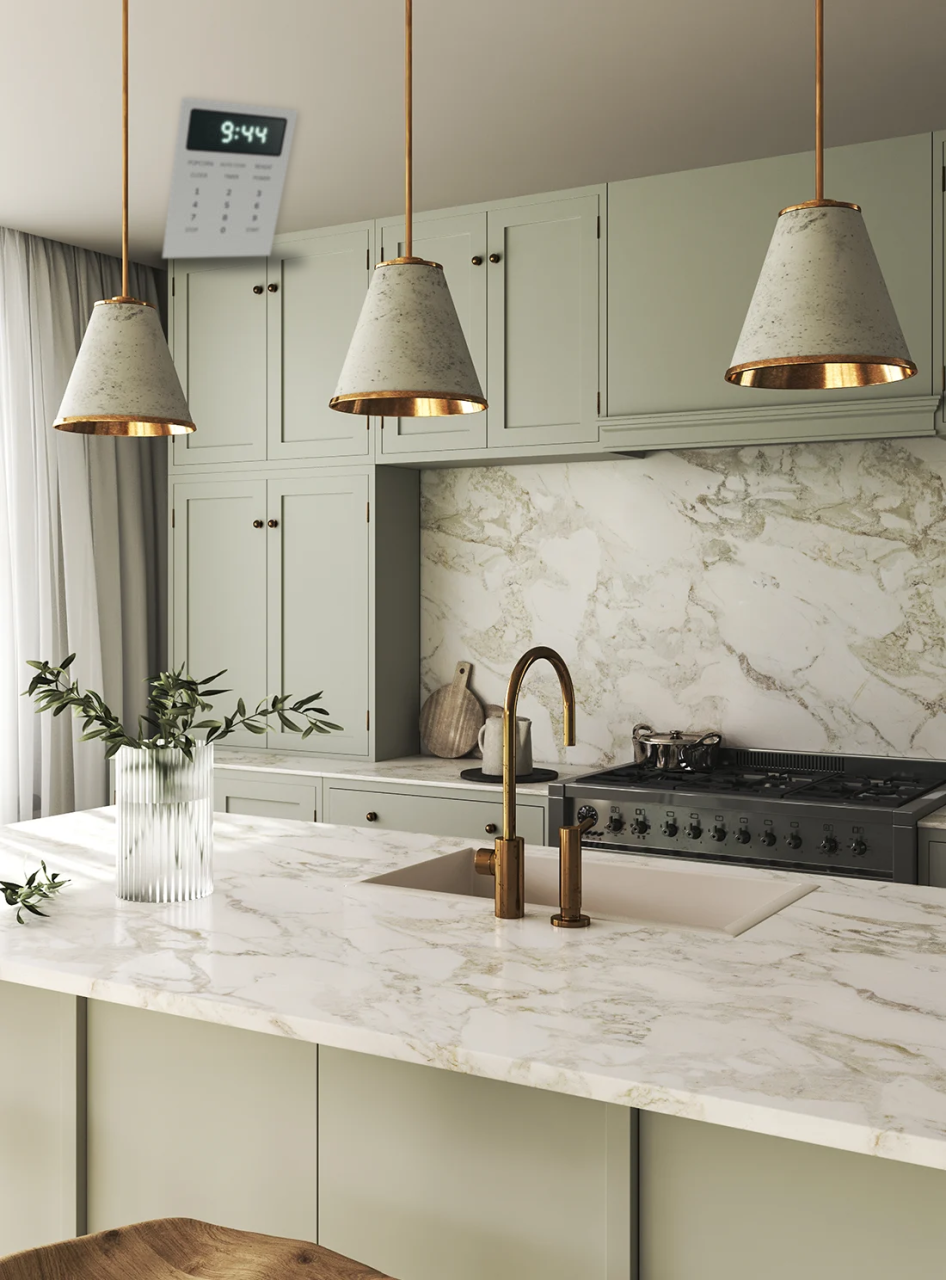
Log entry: 9:44
